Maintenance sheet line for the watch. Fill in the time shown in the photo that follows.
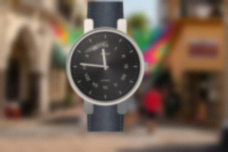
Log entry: 11:46
